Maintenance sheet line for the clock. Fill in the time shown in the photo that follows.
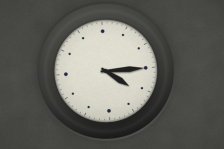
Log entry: 4:15
